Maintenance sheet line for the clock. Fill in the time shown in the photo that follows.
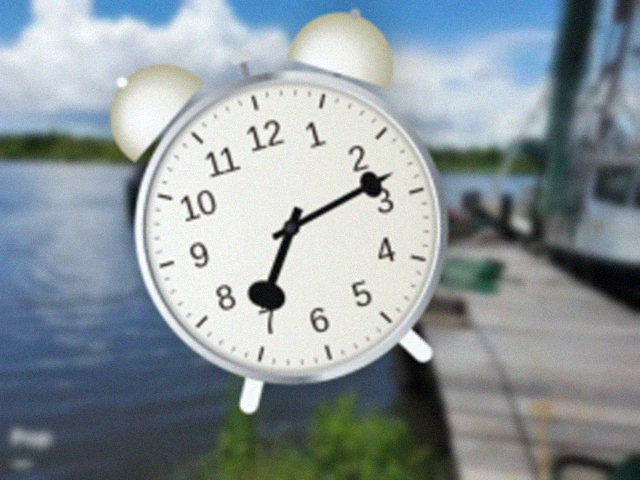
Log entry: 7:13
